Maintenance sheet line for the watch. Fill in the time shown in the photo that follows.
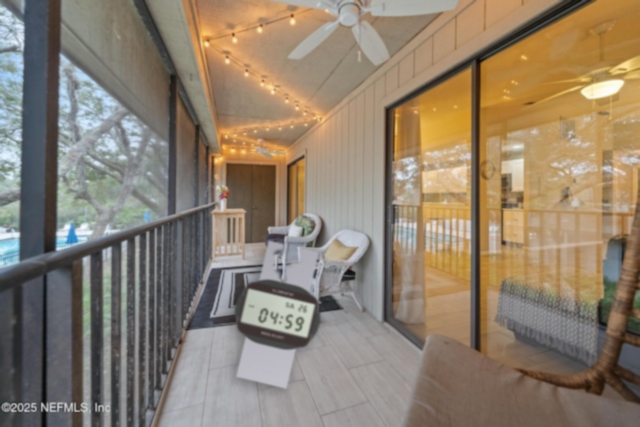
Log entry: 4:59
